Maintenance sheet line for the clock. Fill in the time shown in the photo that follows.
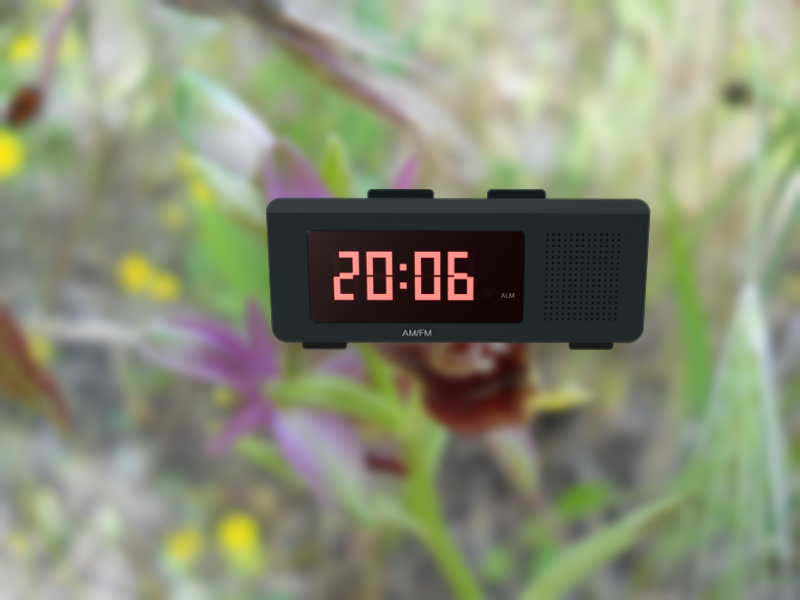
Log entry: 20:06
